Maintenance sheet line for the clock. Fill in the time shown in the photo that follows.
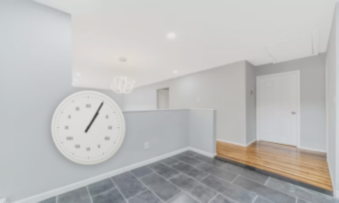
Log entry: 1:05
